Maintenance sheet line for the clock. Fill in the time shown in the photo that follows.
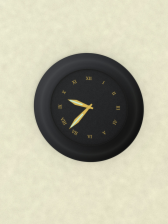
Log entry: 9:37
